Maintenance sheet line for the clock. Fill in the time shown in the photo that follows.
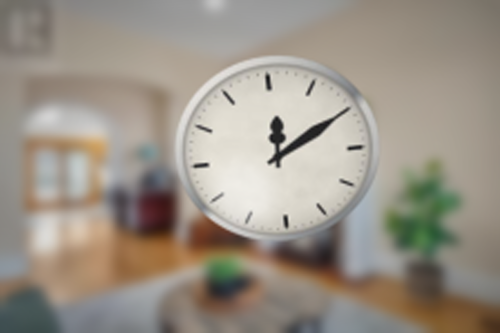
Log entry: 12:10
